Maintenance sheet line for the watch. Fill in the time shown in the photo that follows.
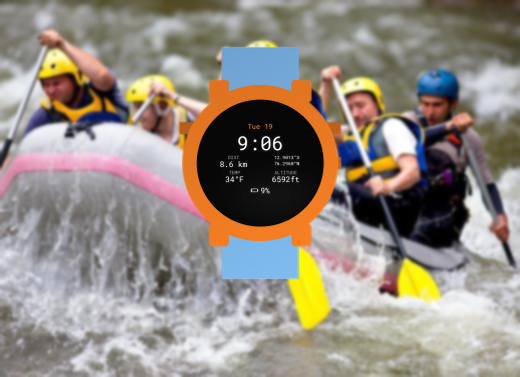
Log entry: 9:06
